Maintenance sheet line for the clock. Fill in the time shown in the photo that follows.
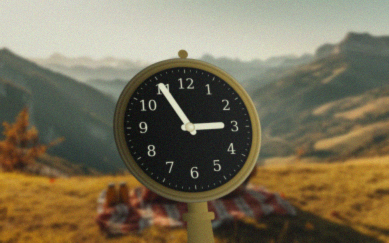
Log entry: 2:55
